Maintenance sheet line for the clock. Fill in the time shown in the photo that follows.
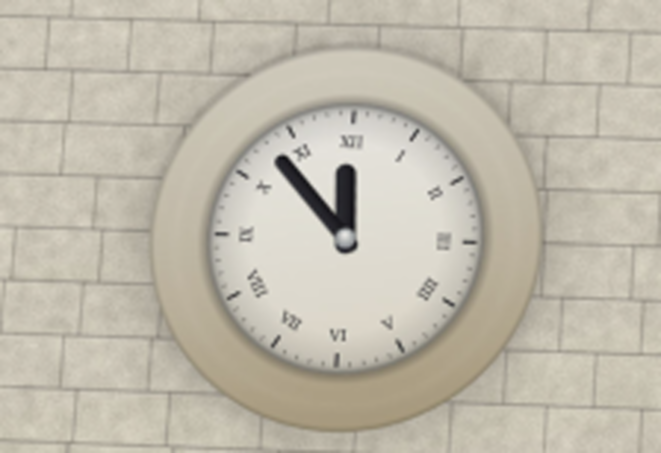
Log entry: 11:53
